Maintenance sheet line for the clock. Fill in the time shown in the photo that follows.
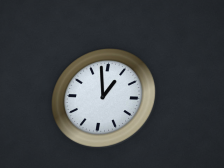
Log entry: 12:58
